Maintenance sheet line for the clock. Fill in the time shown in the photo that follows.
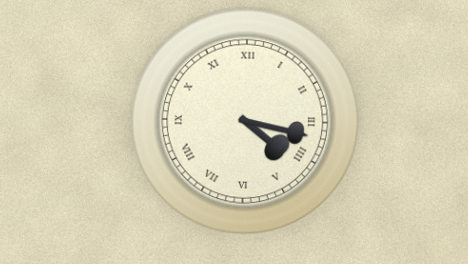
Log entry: 4:17
